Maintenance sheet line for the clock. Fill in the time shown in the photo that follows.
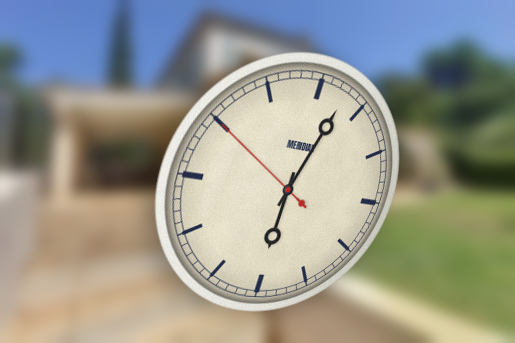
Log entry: 6:02:50
